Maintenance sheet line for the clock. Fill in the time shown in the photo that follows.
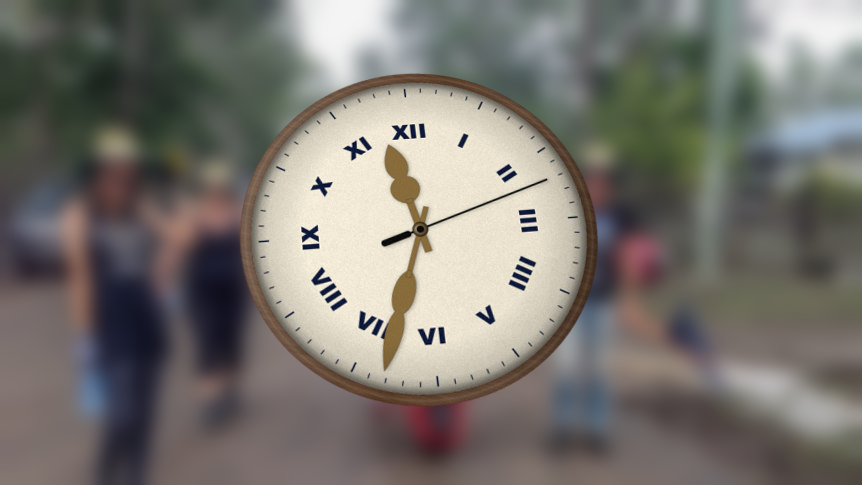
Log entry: 11:33:12
